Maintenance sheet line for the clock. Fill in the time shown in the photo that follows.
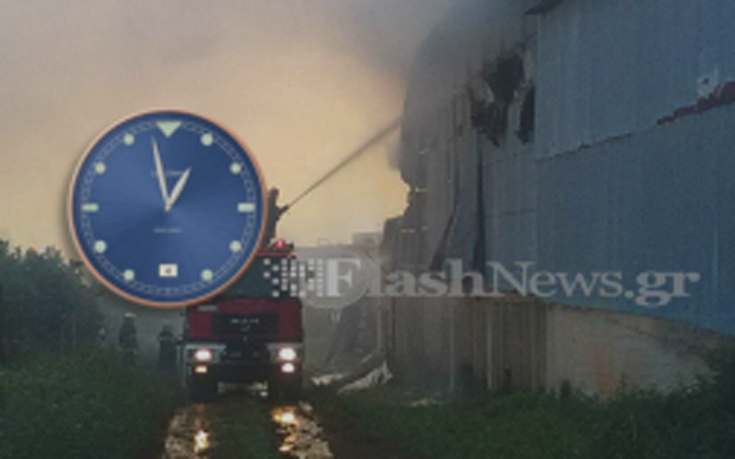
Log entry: 12:58
